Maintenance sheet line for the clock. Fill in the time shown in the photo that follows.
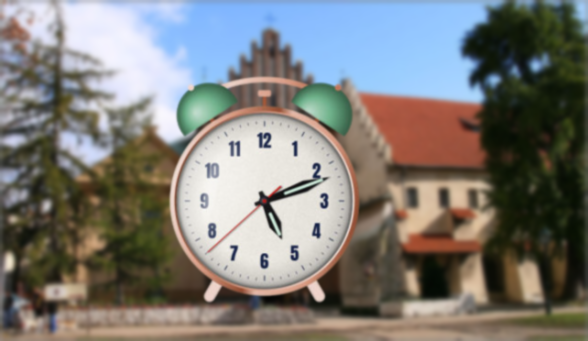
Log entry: 5:11:38
